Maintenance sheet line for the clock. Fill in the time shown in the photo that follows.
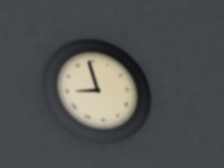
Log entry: 8:59
